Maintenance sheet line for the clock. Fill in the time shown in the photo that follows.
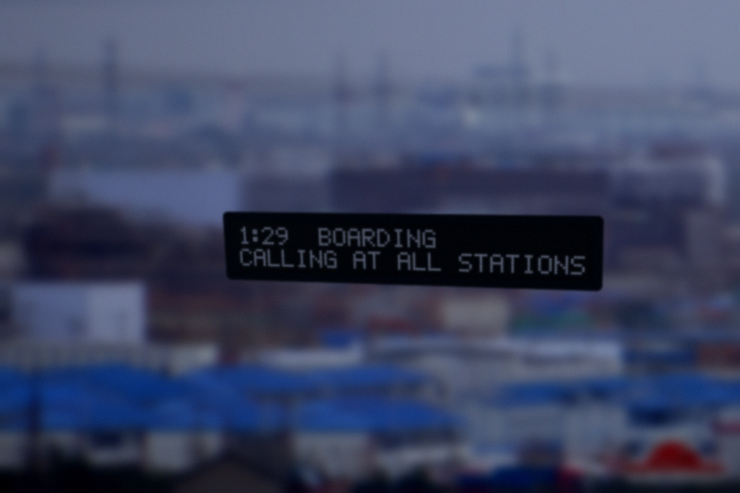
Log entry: 1:29
